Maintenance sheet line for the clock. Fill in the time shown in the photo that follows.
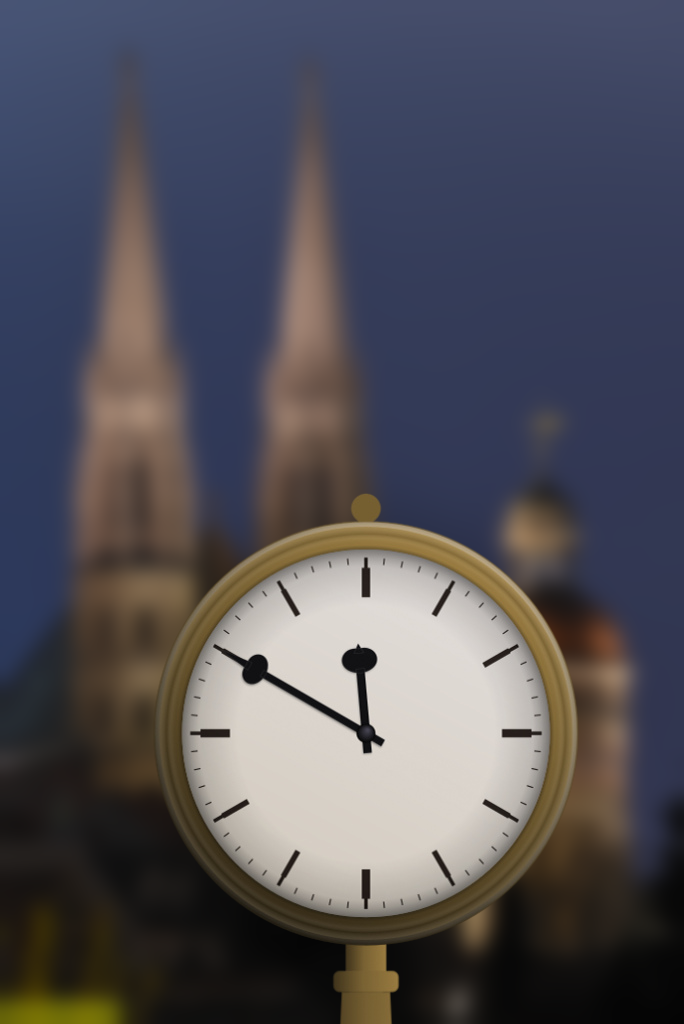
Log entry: 11:50
